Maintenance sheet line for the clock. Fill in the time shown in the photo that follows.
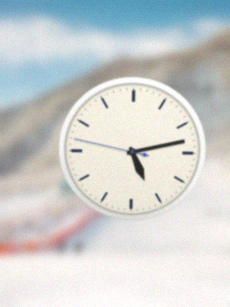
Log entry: 5:12:47
